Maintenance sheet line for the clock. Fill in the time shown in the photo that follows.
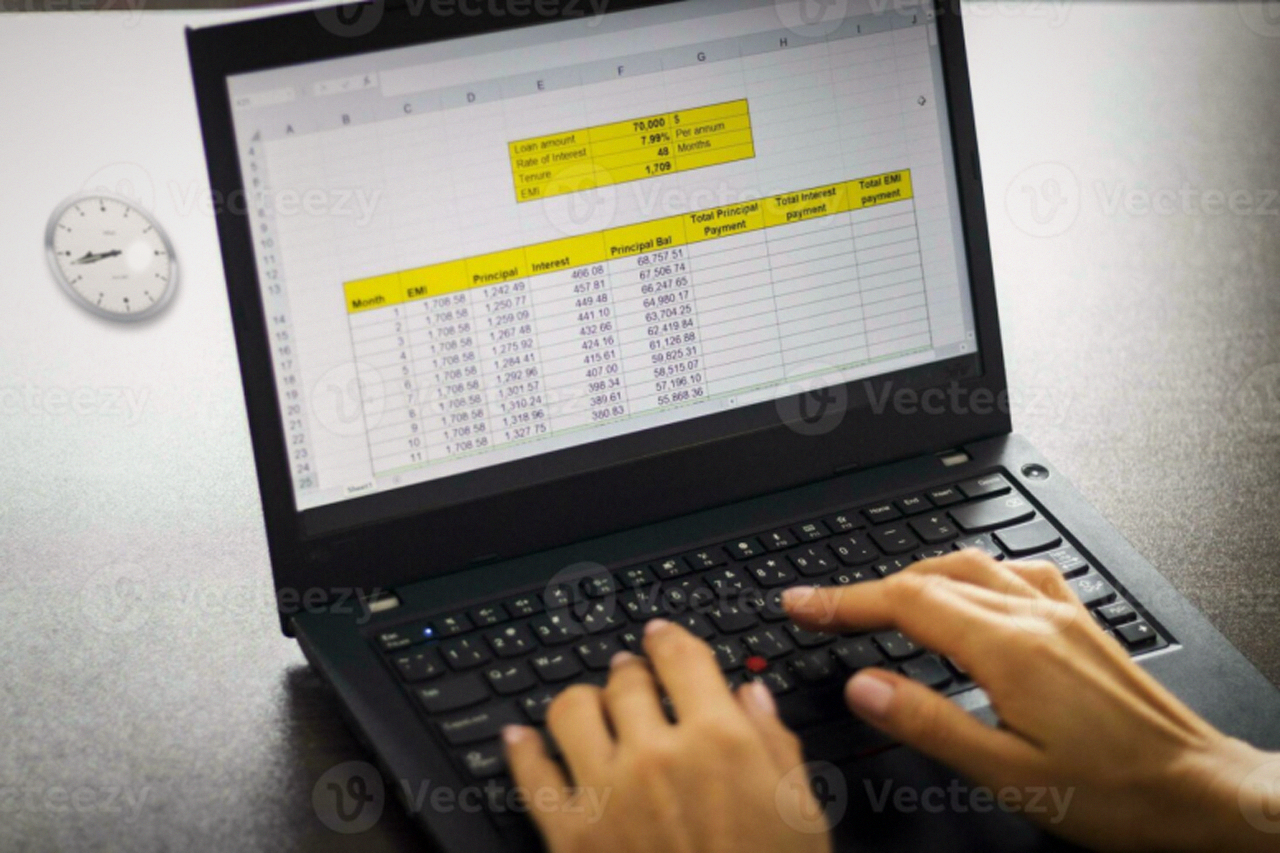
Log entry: 8:43
